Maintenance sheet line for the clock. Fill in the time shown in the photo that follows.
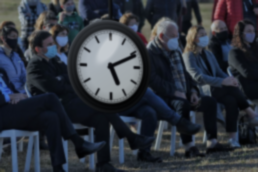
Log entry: 5:11
